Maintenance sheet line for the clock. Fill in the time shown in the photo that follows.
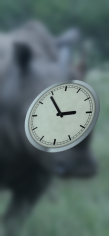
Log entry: 2:54
